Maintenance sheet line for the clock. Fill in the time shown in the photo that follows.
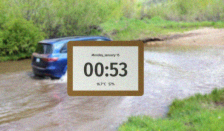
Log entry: 0:53
